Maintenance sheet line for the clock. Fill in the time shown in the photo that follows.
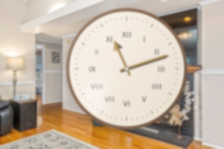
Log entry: 11:12
